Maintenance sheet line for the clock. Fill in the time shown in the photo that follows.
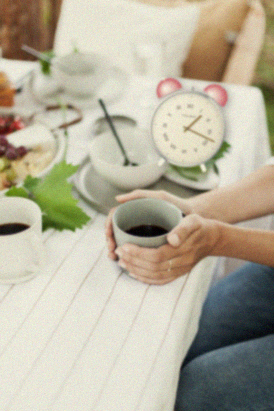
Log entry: 1:18
